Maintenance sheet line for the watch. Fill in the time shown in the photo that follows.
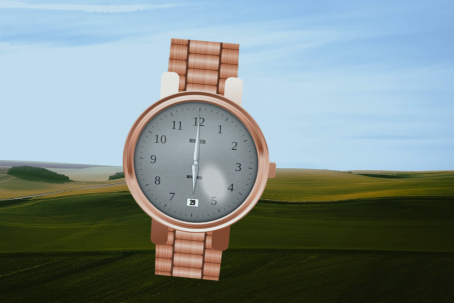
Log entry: 6:00
